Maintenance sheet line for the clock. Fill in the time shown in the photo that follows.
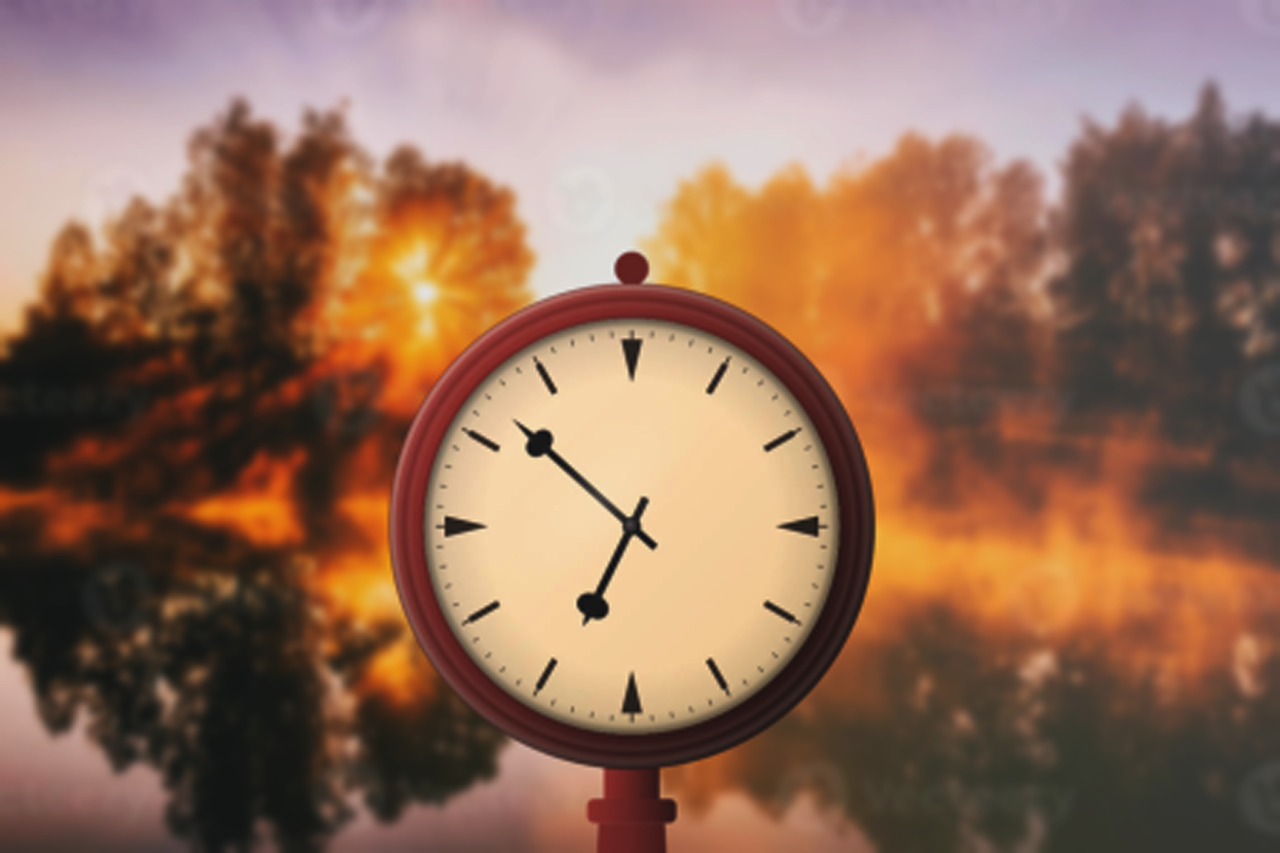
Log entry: 6:52
